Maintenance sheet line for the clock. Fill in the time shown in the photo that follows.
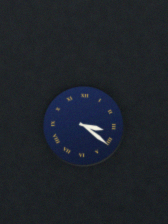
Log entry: 3:21
